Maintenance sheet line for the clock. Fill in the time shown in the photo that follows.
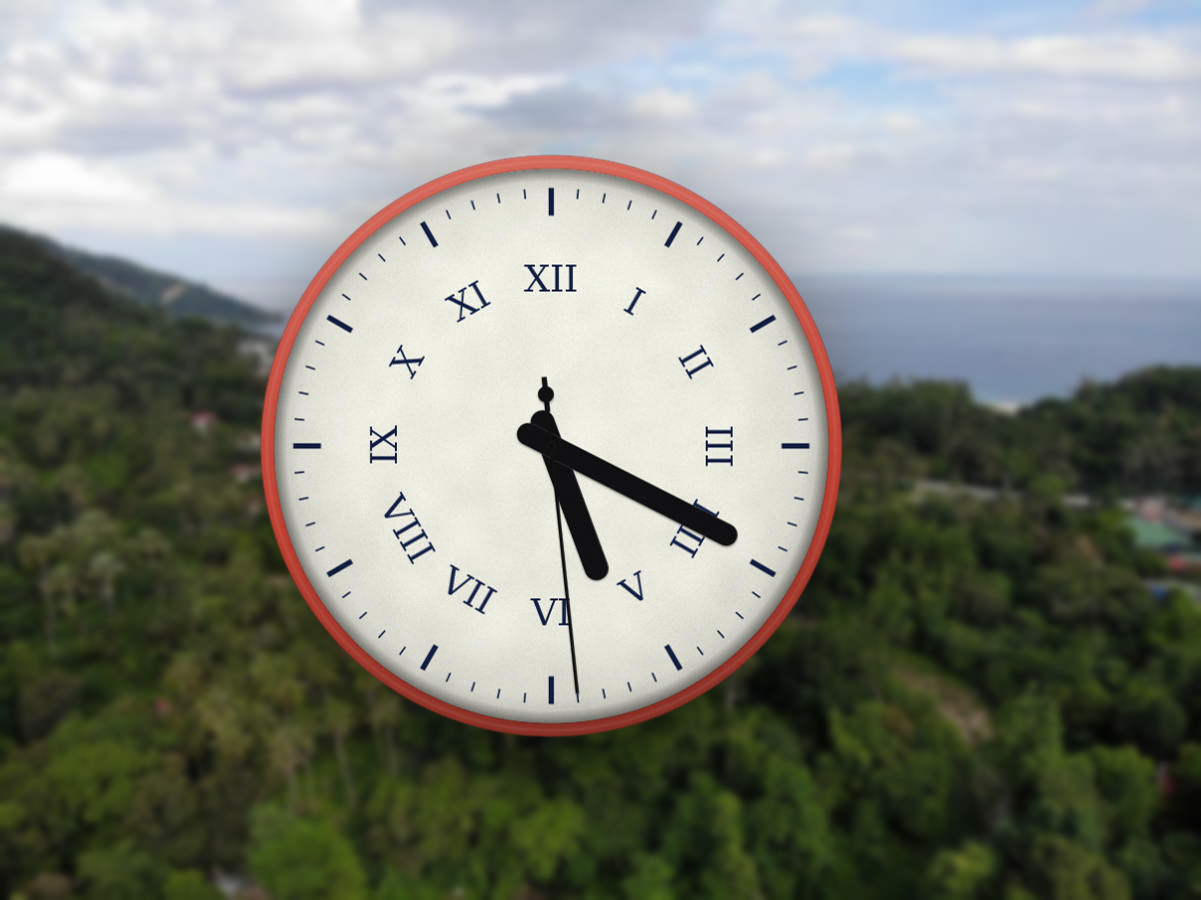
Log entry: 5:19:29
